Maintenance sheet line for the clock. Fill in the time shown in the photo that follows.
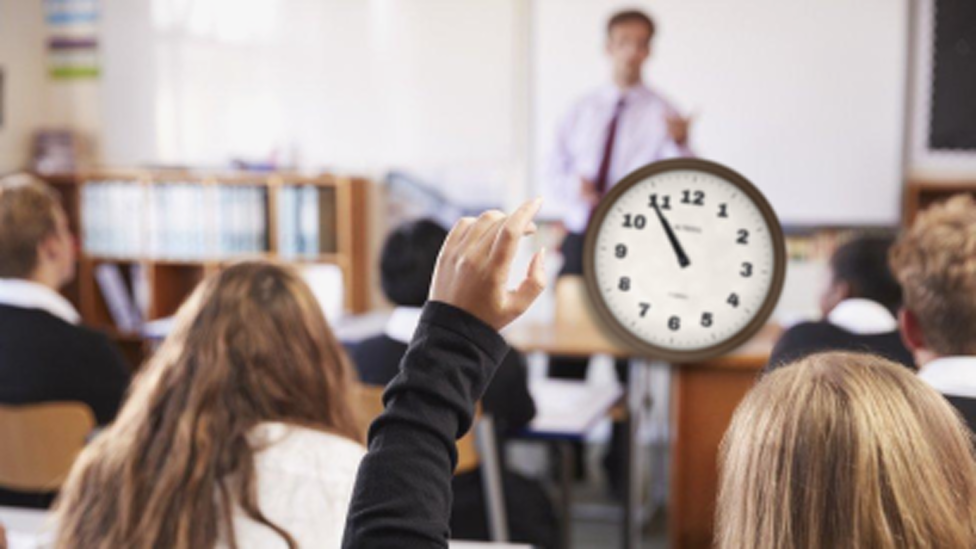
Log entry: 10:54
